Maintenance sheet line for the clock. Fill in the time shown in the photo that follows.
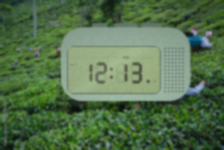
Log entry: 12:13
